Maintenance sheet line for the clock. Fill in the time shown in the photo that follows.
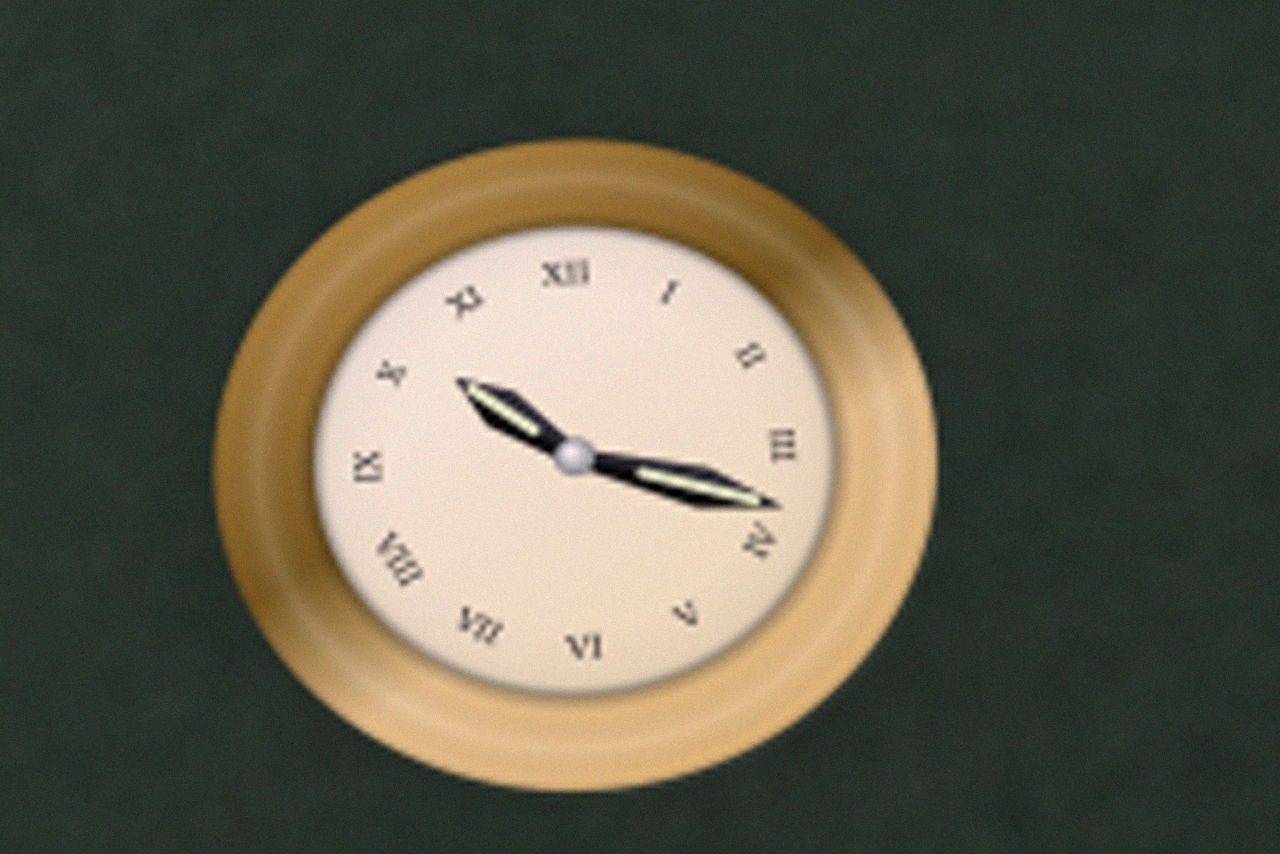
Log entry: 10:18
